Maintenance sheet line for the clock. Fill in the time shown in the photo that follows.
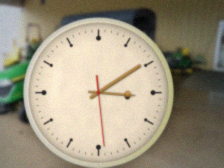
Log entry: 3:09:29
